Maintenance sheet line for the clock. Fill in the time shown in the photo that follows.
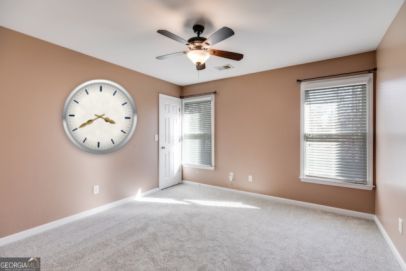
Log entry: 3:40
